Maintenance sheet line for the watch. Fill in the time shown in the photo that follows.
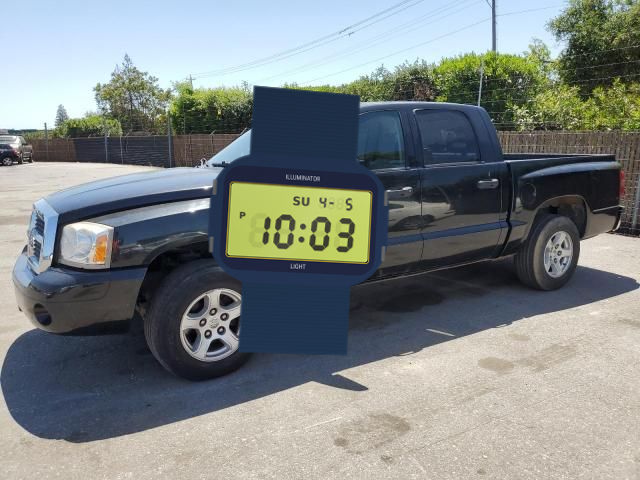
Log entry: 10:03
